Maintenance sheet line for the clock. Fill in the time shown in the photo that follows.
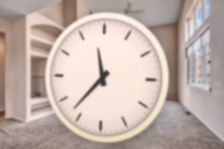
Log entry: 11:37
